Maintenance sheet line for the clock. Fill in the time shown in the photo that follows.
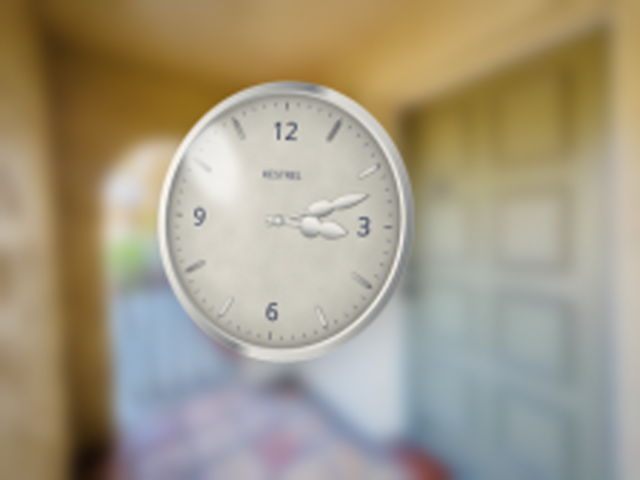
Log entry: 3:12
